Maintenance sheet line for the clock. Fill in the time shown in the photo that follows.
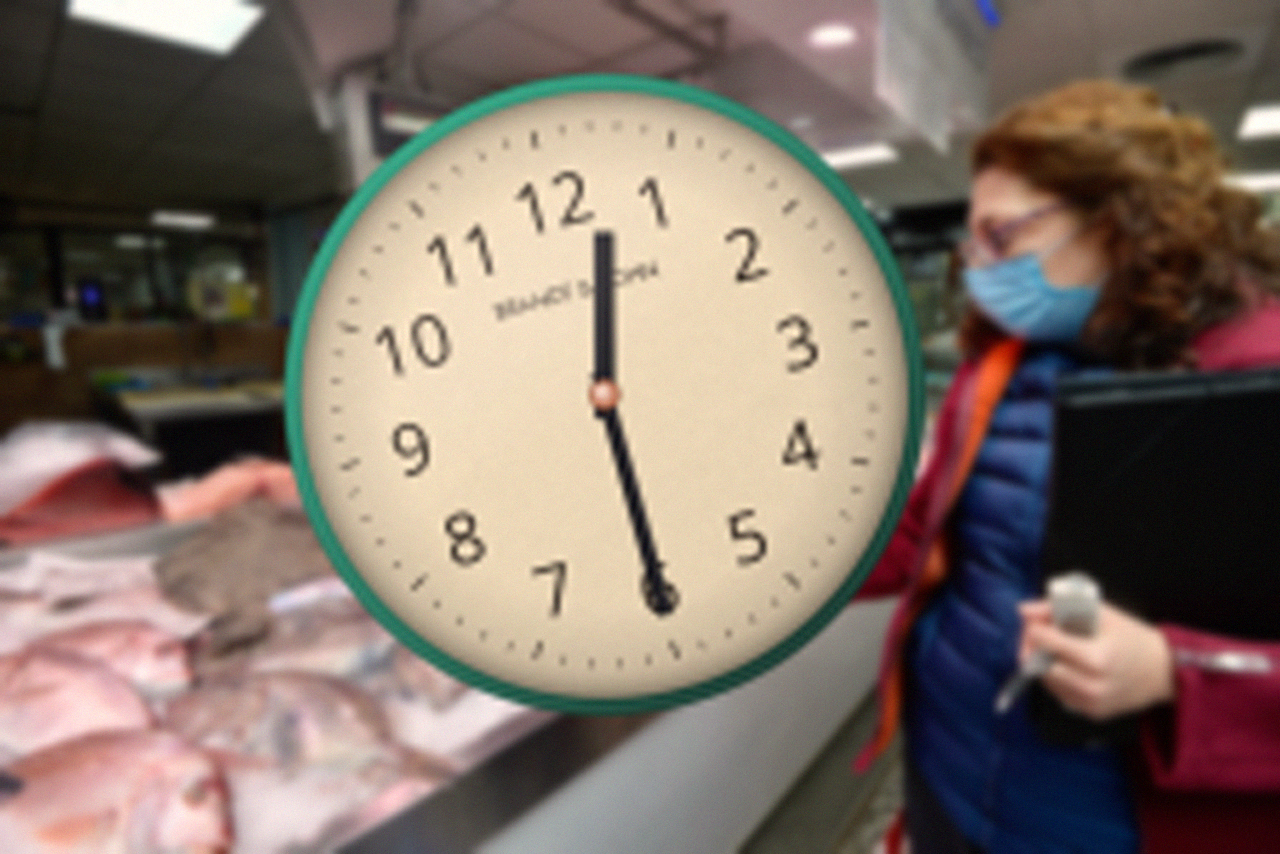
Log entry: 12:30
